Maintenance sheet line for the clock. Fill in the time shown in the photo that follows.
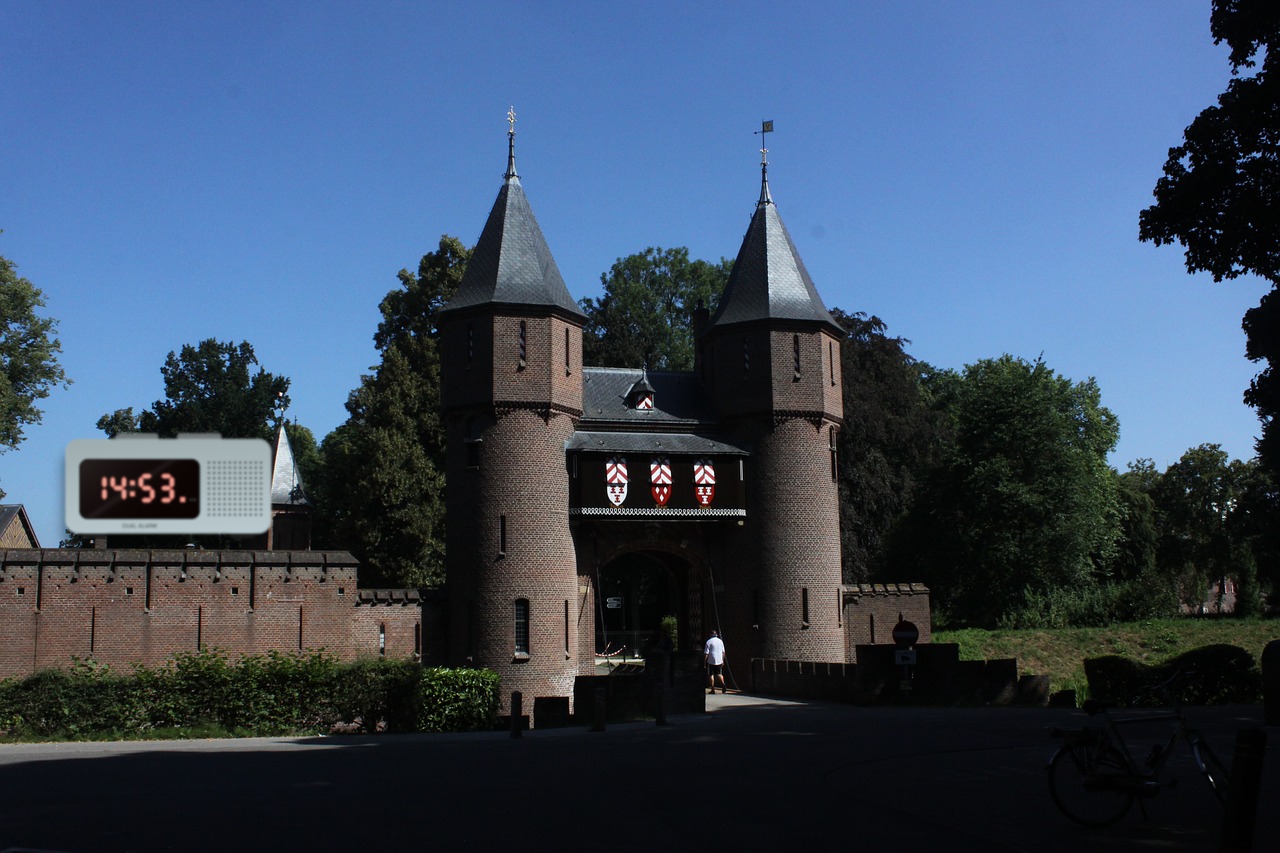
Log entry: 14:53
